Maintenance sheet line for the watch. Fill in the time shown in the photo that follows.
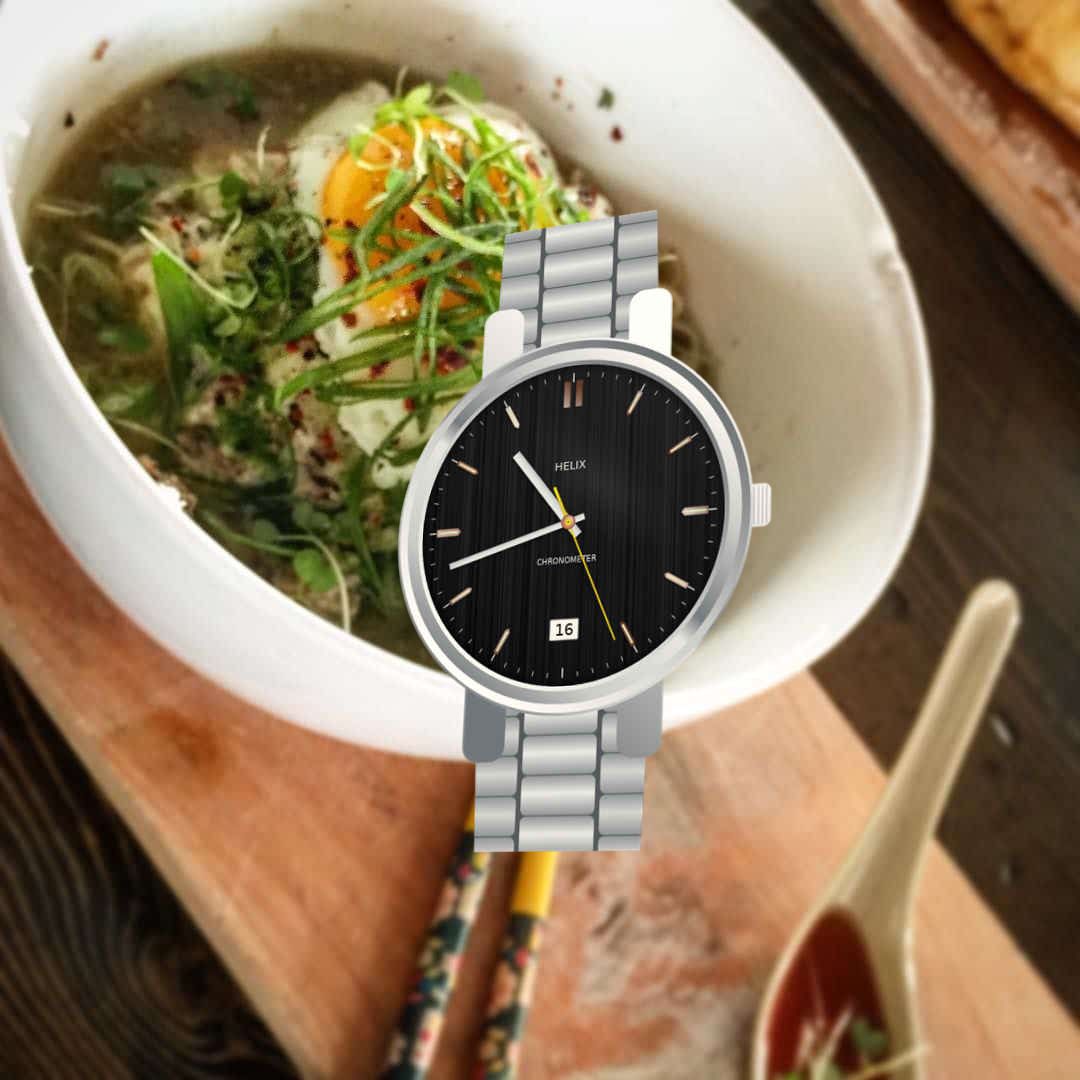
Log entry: 10:42:26
